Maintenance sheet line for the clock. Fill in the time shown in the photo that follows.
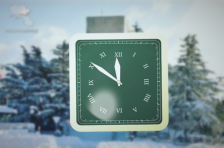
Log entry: 11:51
